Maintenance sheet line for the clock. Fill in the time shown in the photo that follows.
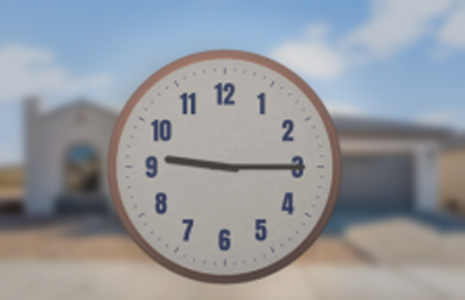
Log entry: 9:15
